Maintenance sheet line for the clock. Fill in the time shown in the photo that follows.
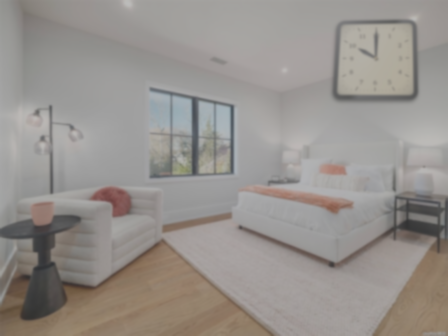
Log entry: 10:00
